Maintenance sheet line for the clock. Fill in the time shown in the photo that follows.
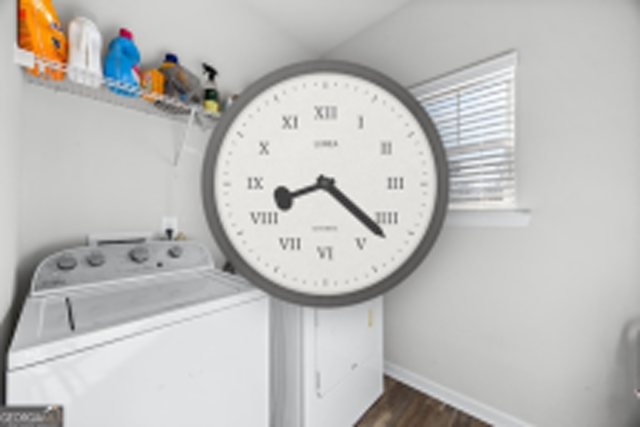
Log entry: 8:22
